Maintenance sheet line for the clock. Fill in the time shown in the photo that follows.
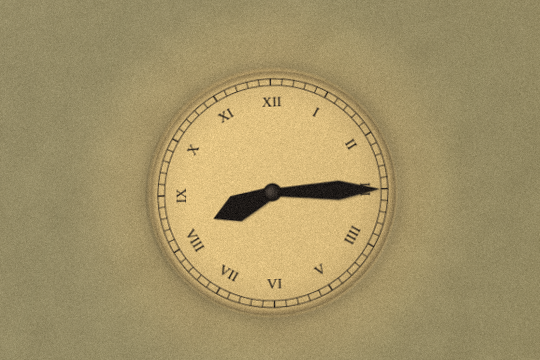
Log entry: 8:15
